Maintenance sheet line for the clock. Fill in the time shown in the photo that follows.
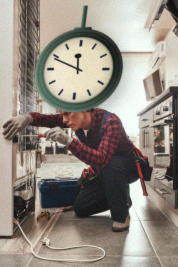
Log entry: 11:49
